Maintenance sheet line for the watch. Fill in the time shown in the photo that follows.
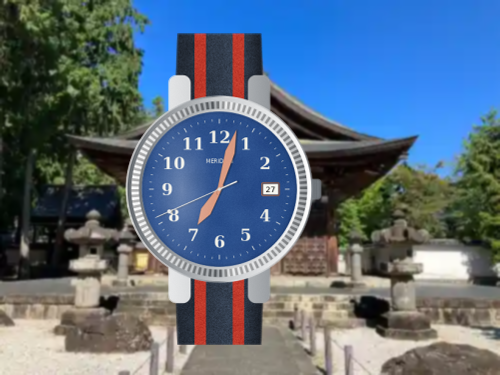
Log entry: 7:02:41
